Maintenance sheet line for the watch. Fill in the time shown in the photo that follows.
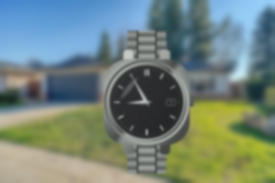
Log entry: 8:55
